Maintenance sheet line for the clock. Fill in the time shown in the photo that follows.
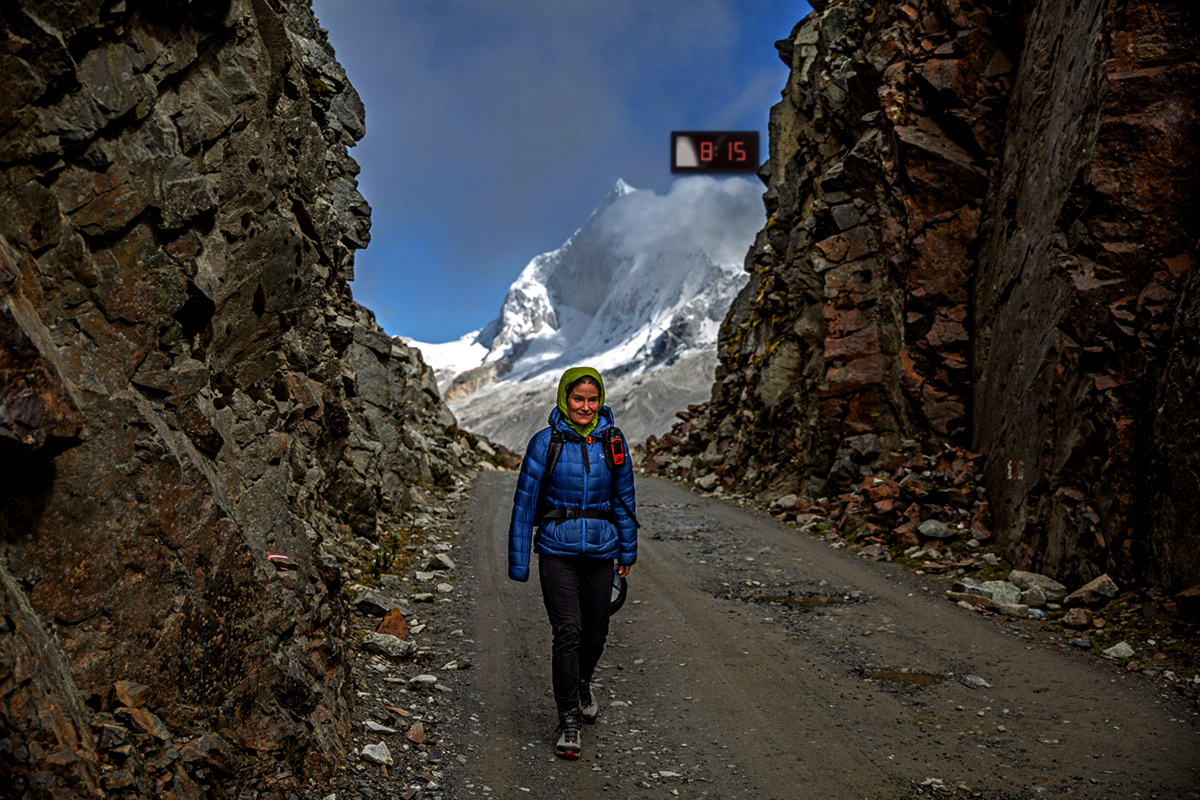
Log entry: 8:15
